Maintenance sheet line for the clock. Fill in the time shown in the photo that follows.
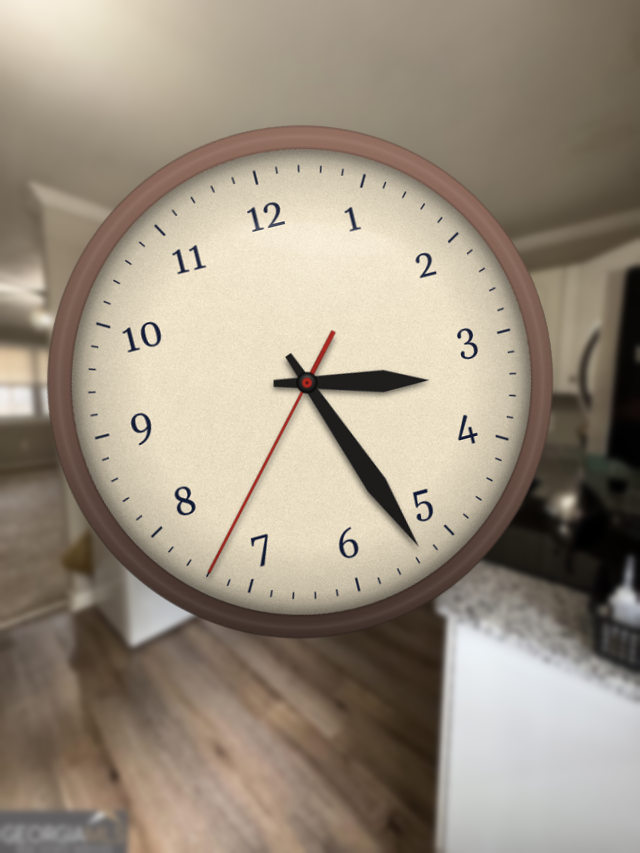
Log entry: 3:26:37
